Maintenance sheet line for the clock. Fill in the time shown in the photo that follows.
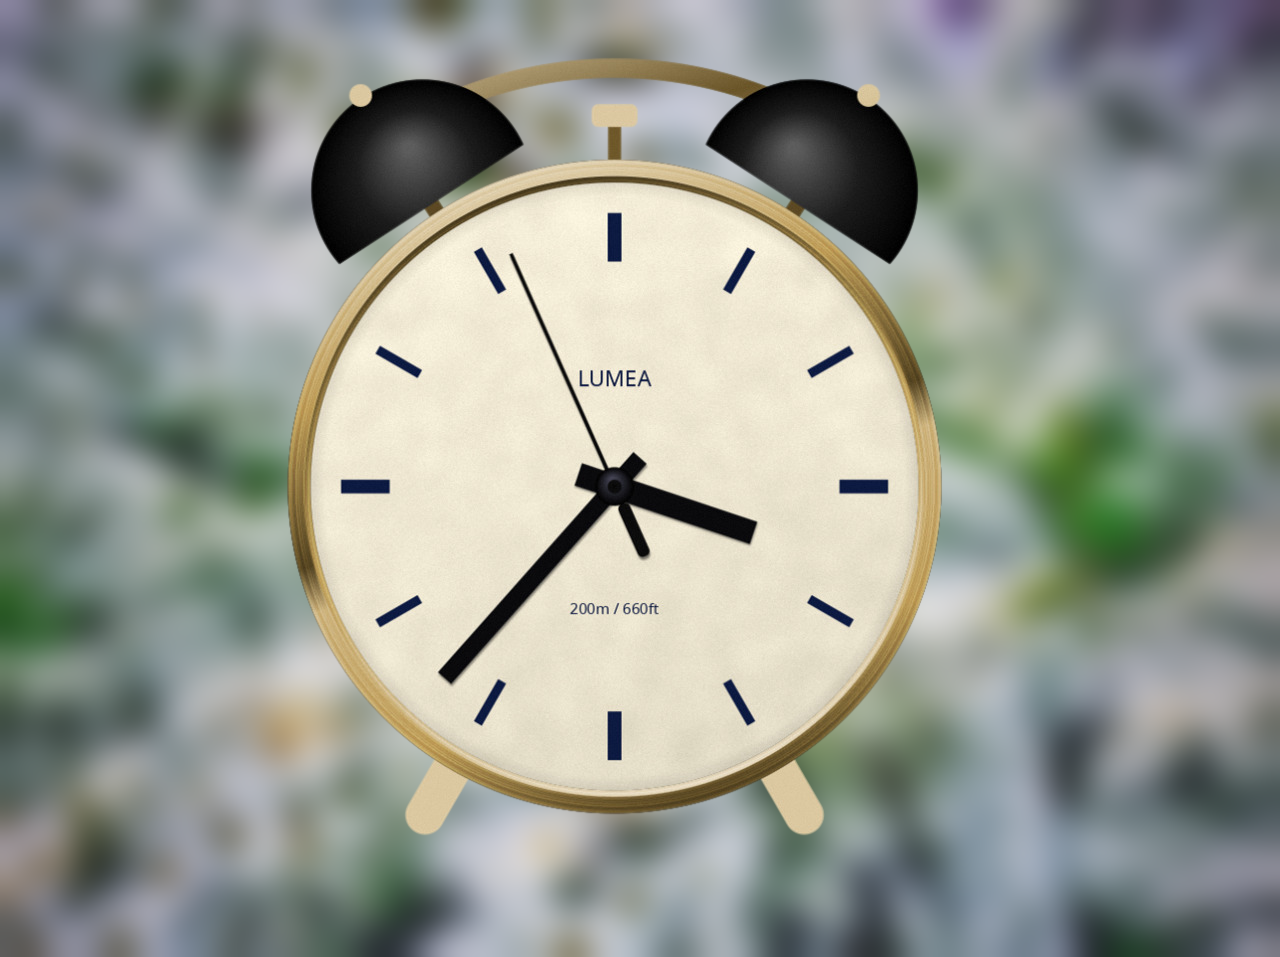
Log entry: 3:36:56
